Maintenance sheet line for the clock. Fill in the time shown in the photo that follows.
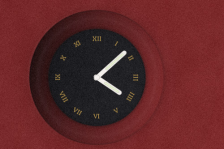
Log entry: 4:08
